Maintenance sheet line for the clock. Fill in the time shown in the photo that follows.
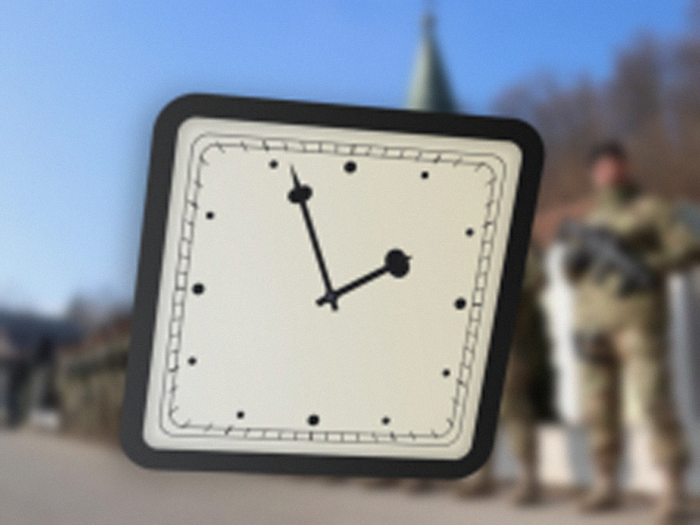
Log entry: 1:56
